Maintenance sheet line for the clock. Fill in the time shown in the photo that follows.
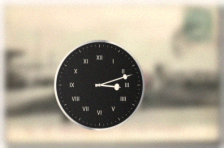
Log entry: 3:12
